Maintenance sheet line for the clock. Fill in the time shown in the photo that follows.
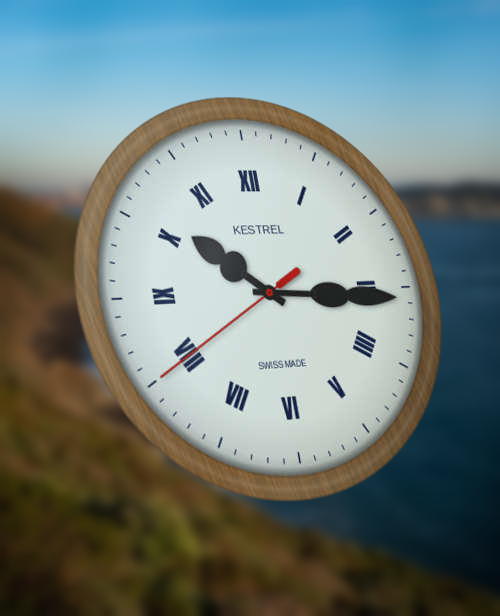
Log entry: 10:15:40
